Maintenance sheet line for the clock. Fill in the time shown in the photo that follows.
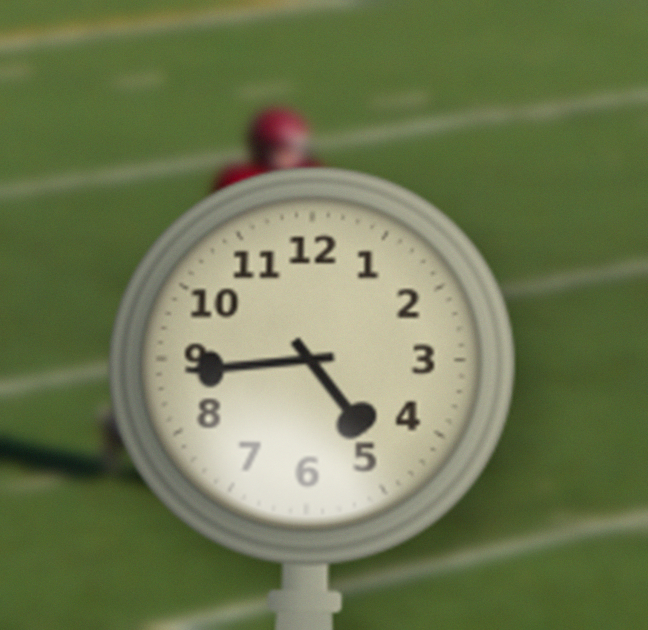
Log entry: 4:44
